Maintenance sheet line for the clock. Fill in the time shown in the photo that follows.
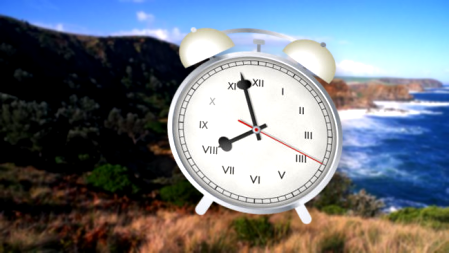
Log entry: 7:57:19
